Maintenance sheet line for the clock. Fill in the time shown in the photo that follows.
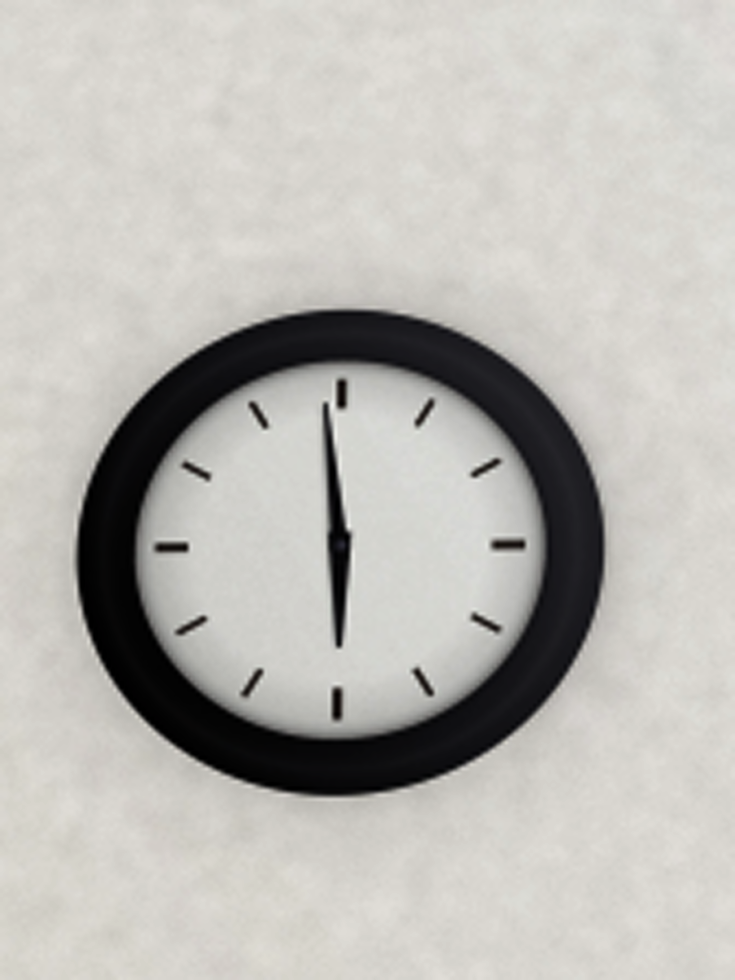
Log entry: 5:59
